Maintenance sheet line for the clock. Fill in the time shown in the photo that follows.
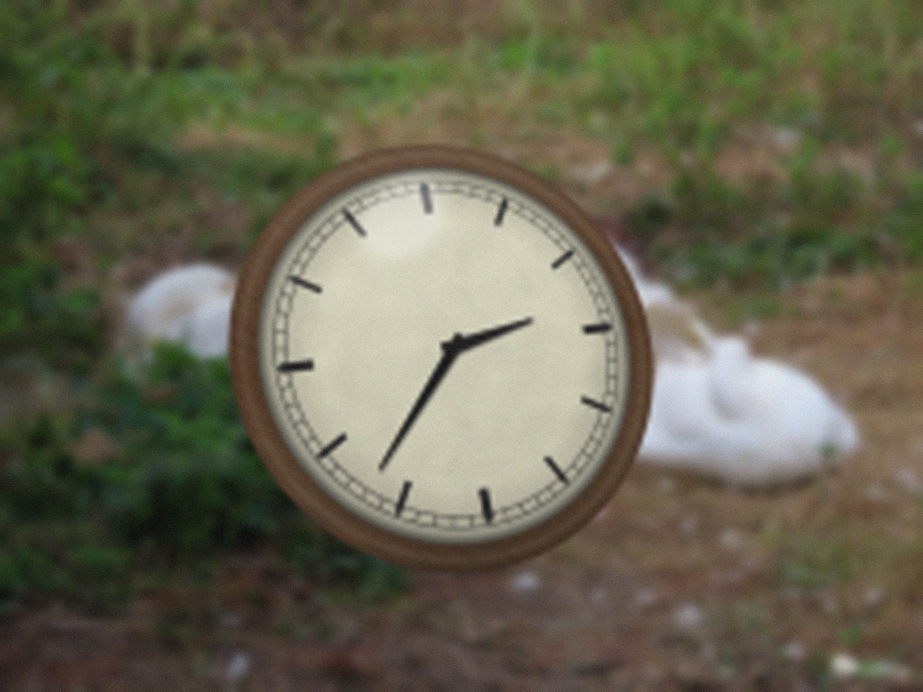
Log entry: 2:37
